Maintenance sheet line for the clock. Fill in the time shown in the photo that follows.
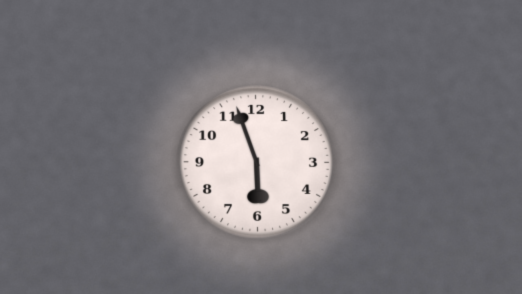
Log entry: 5:57
